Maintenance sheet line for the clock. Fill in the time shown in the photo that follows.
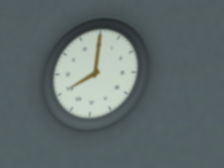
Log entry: 8:00
